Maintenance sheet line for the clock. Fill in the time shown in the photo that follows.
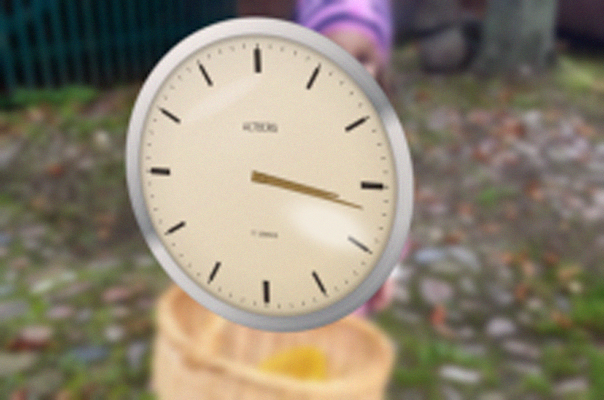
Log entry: 3:17
